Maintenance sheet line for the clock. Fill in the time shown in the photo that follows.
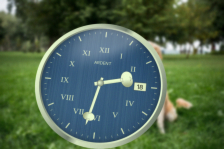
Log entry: 2:32
